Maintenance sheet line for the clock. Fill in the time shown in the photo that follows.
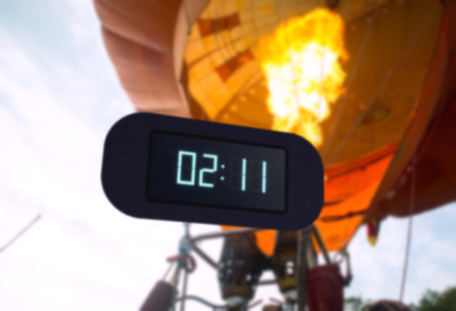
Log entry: 2:11
